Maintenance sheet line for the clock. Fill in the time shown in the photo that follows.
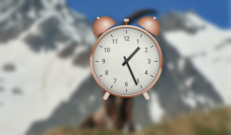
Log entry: 1:26
